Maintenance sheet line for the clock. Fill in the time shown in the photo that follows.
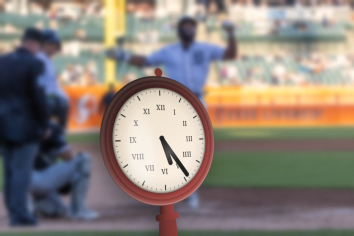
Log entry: 5:24
